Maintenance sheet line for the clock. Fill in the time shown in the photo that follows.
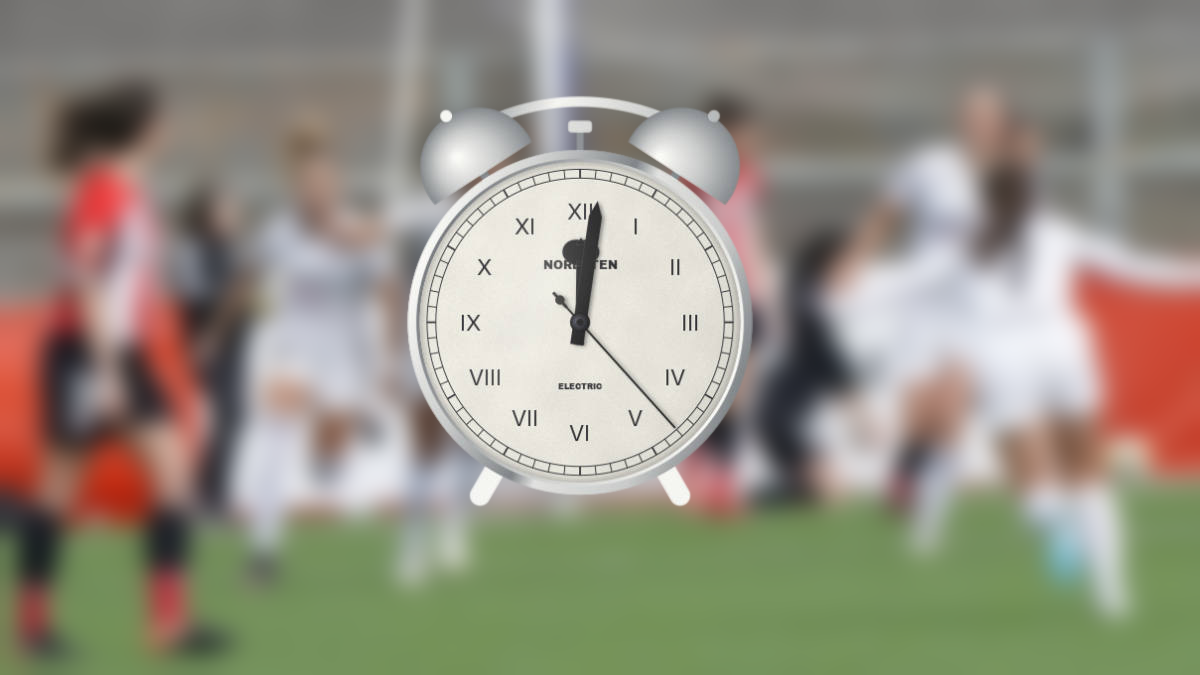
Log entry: 12:01:23
